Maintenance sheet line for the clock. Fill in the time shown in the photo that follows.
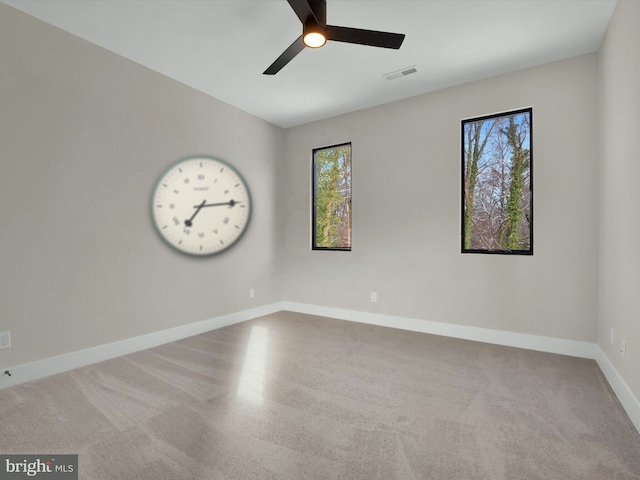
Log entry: 7:14
